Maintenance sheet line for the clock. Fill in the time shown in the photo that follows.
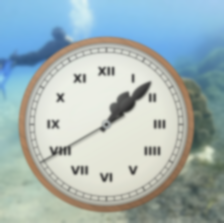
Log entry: 1:07:40
